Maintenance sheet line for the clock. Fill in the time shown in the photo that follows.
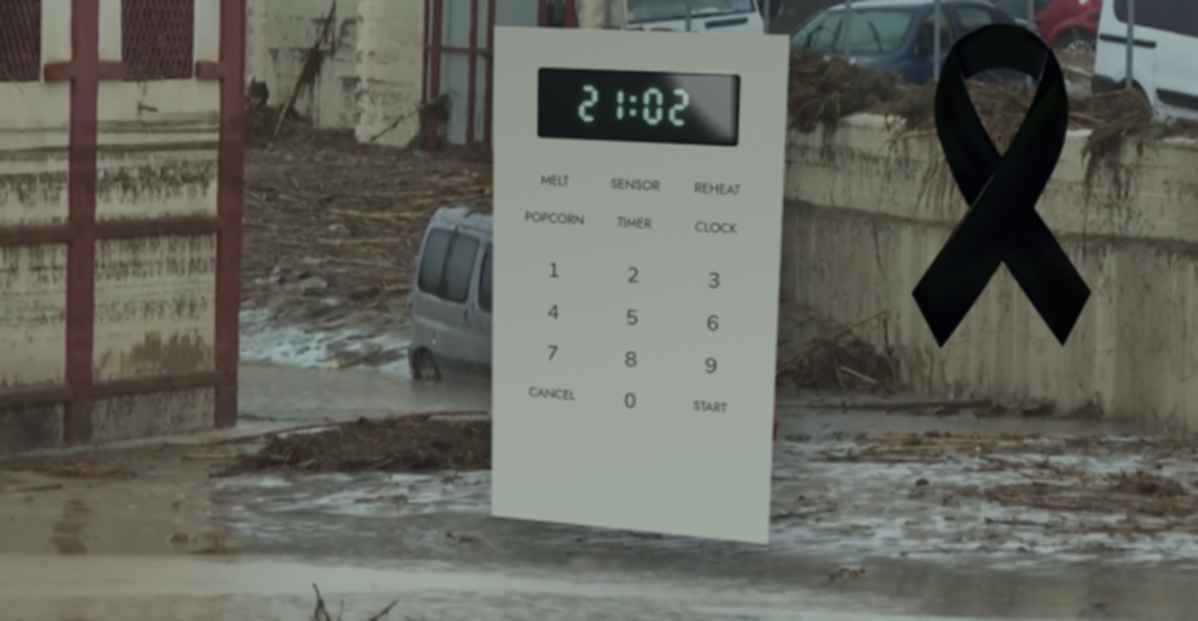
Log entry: 21:02
